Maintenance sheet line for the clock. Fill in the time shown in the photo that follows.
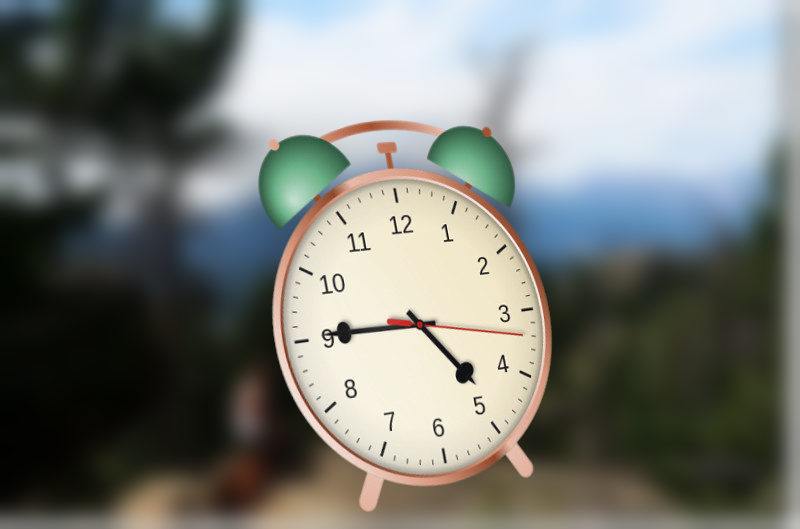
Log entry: 4:45:17
